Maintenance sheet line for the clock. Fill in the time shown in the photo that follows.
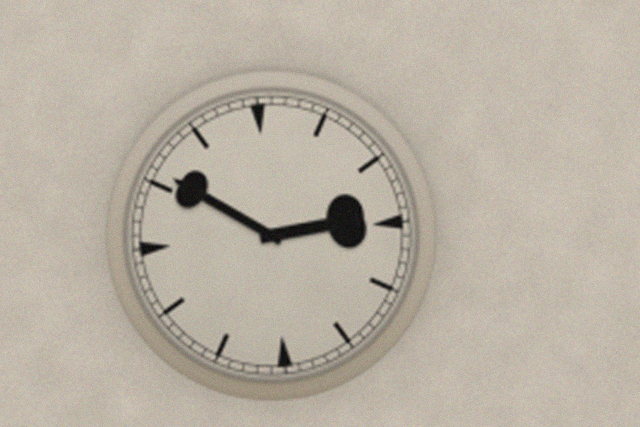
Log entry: 2:51
